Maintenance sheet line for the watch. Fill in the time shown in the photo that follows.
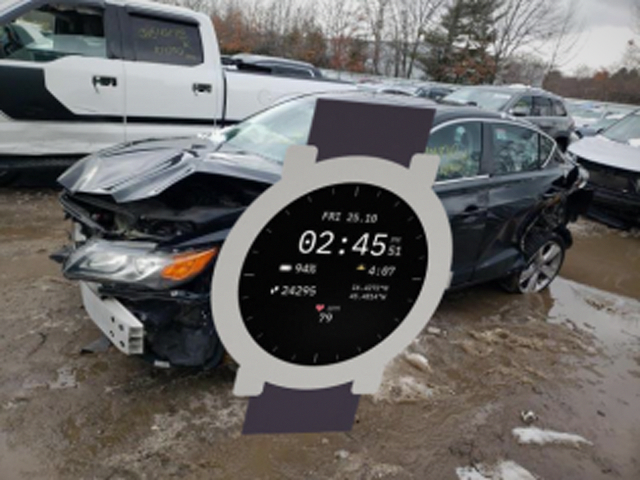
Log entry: 2:45
